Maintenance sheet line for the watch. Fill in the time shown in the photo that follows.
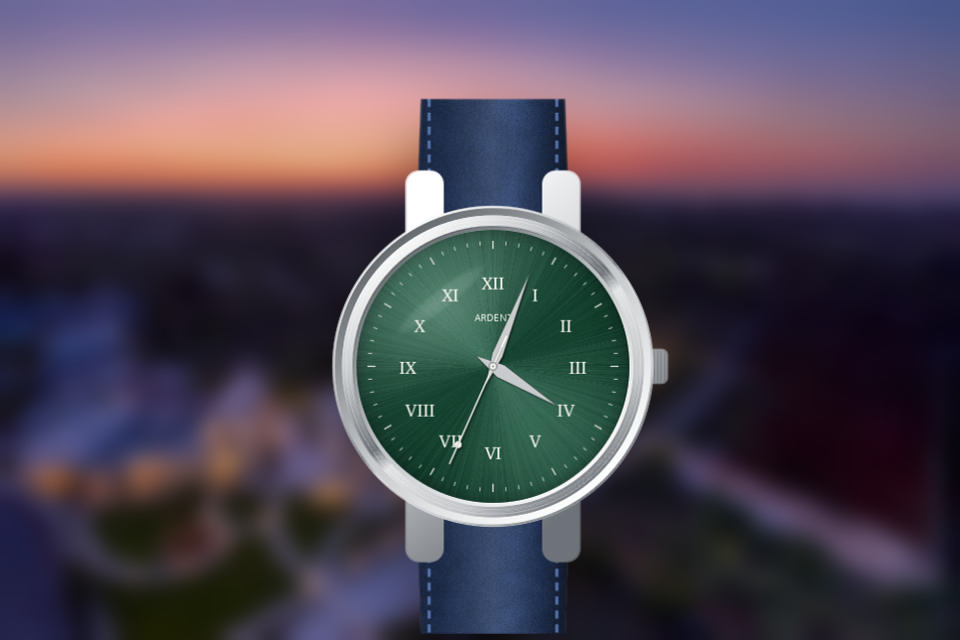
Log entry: 4:03:34
